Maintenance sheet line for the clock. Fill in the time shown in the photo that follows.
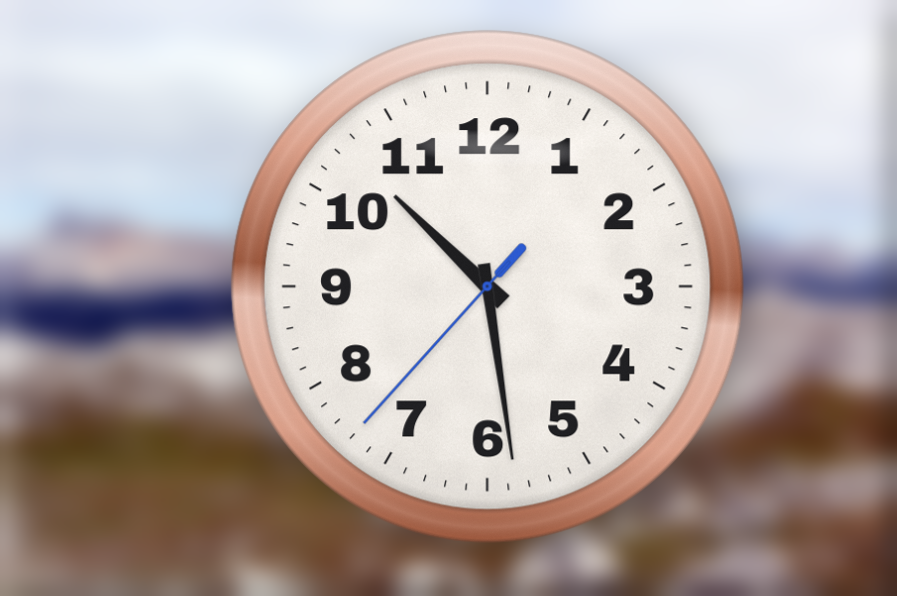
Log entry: 10:28:37
